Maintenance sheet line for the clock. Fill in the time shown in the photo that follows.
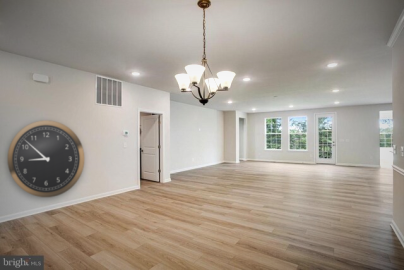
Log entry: 8:52
